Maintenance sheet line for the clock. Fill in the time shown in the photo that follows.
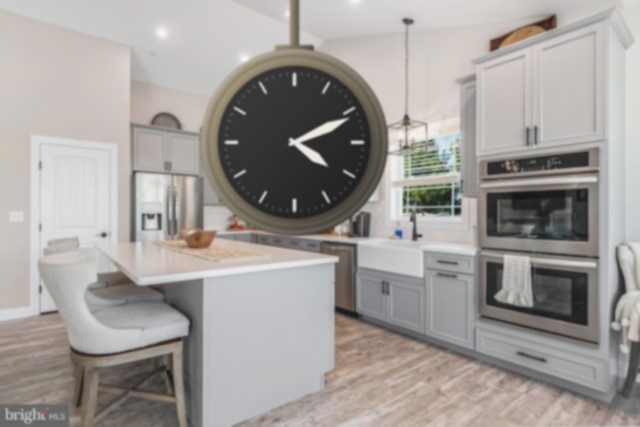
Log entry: 4:11
